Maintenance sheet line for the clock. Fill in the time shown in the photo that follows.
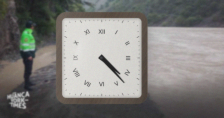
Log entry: 4:23
